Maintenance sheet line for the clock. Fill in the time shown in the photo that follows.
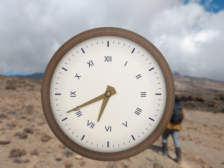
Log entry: 6:41
